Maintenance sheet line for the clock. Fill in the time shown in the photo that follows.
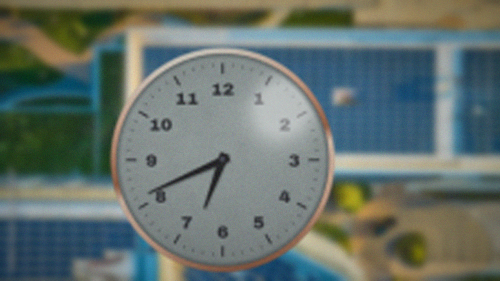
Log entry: 6:41
